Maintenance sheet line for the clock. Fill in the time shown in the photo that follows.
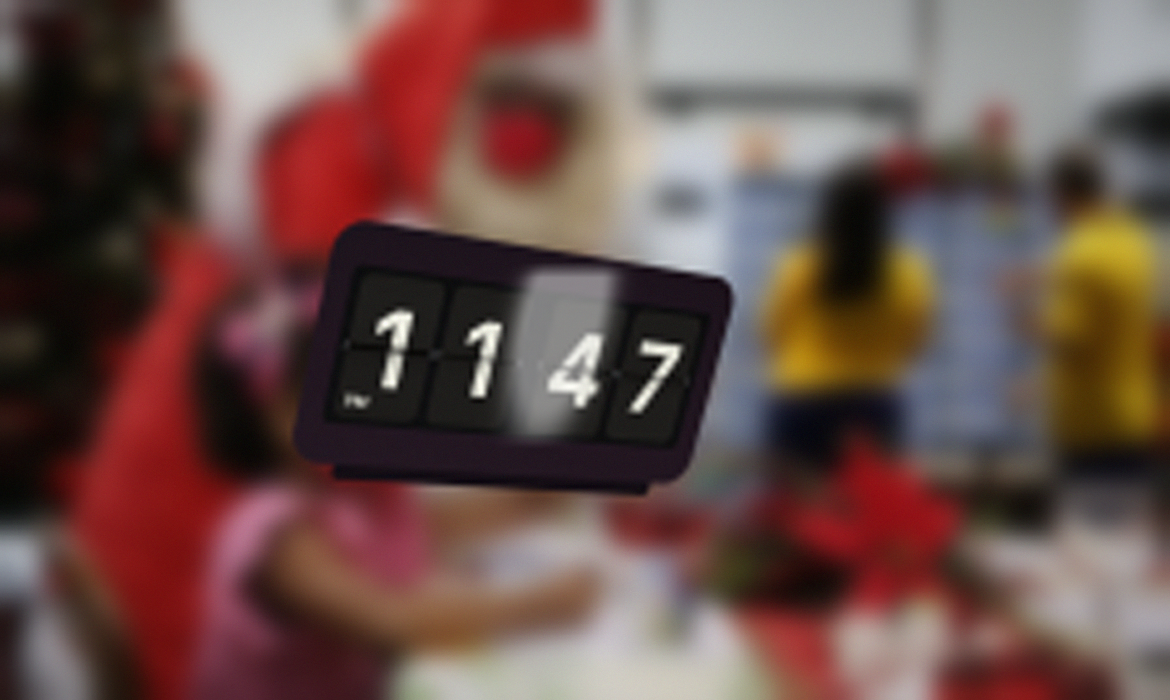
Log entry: 11:47
